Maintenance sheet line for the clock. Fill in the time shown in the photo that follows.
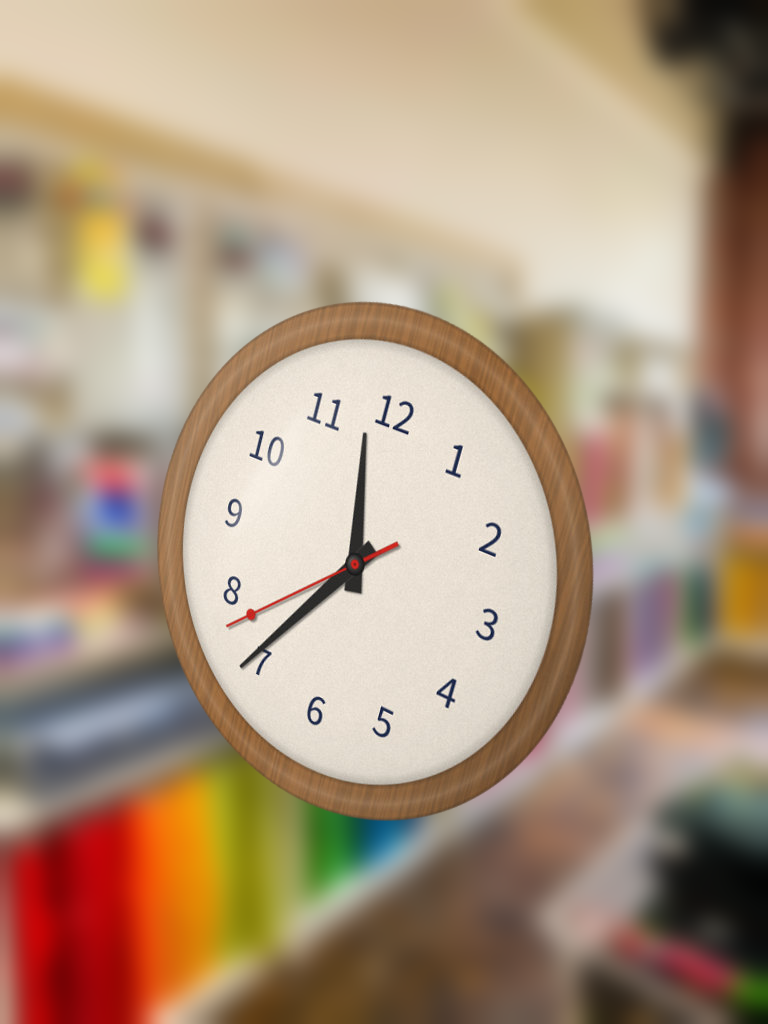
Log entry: 11:35:38
